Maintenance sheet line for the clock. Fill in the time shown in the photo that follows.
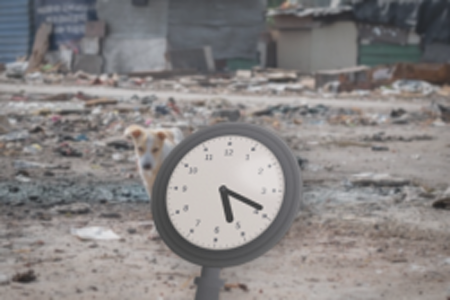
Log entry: 5:19
